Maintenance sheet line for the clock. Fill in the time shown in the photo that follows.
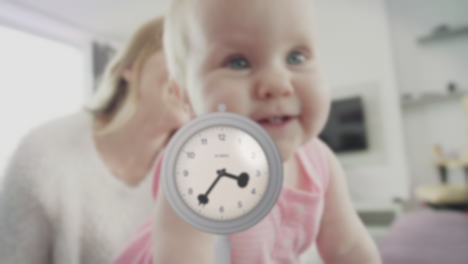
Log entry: 3:36
